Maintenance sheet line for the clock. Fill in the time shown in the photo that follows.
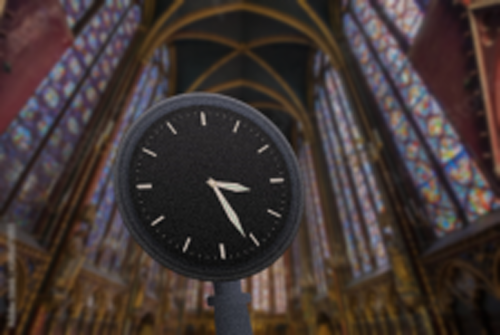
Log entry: 3:26
